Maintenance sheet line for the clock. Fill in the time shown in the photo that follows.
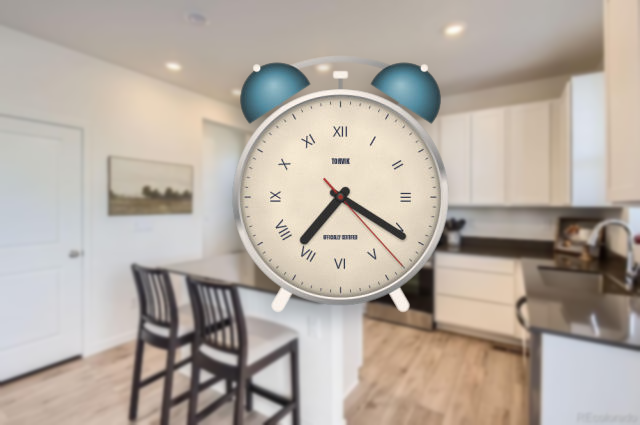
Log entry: 7:20:23
